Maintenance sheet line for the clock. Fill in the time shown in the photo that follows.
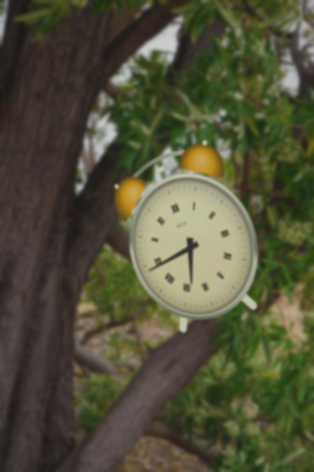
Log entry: 6:44
